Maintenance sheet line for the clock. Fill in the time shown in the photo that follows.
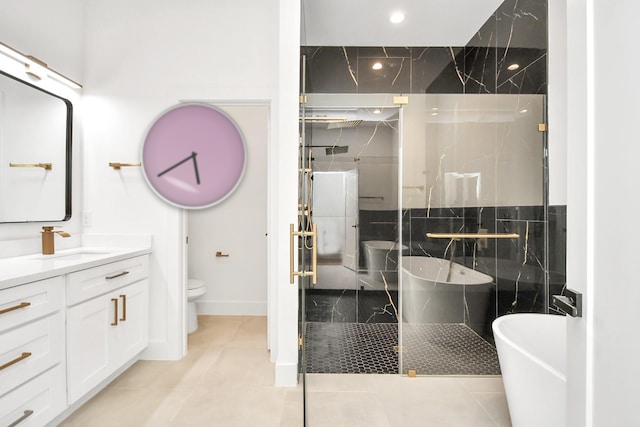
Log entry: 5:40
